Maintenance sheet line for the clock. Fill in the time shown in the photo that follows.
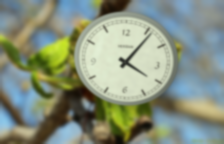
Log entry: 4:06
